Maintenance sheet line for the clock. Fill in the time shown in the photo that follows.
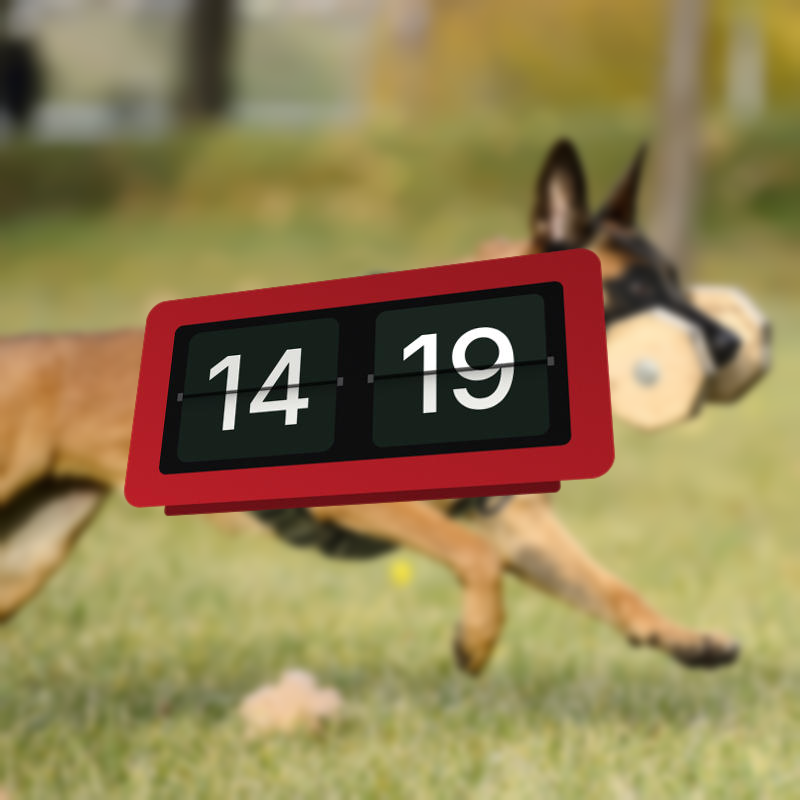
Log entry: 14:19
